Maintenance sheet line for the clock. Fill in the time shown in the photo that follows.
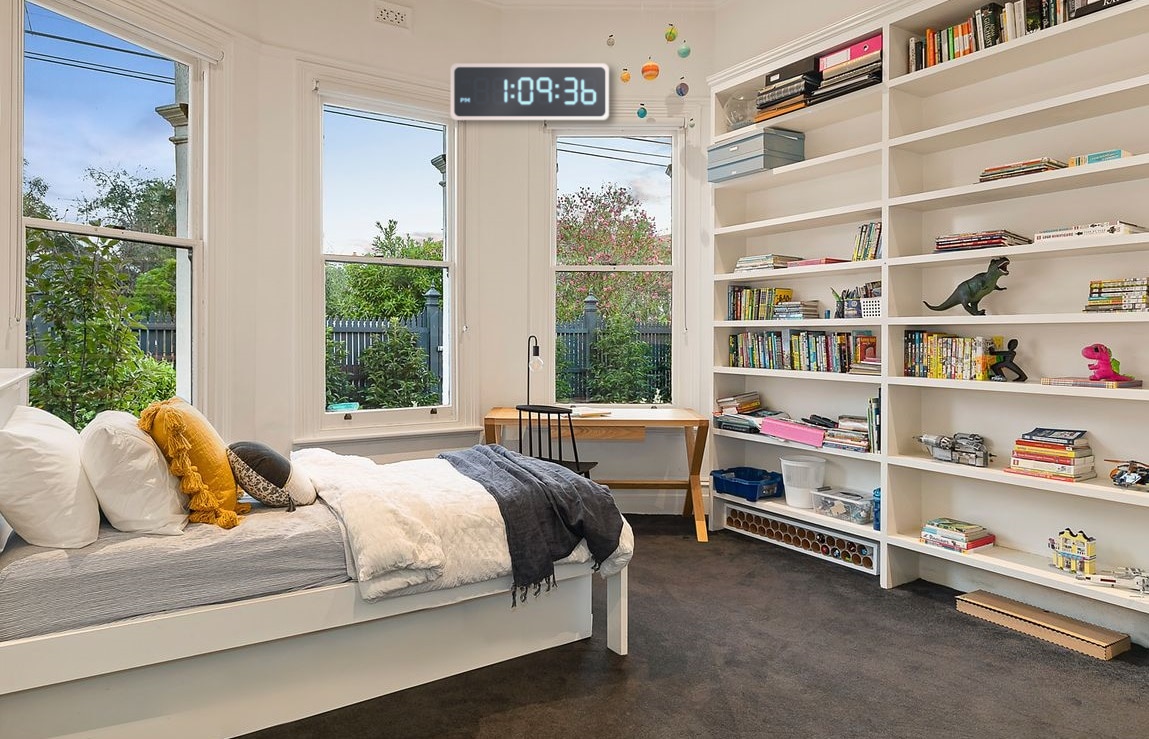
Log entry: 1:09:36
